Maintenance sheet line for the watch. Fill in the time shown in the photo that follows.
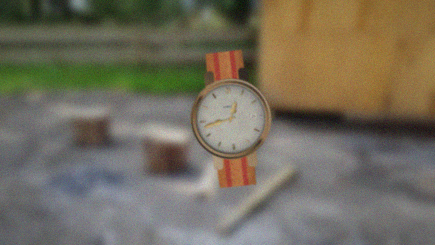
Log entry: 12:43
